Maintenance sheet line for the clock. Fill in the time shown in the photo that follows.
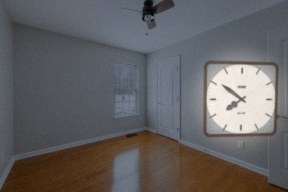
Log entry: 7:51
